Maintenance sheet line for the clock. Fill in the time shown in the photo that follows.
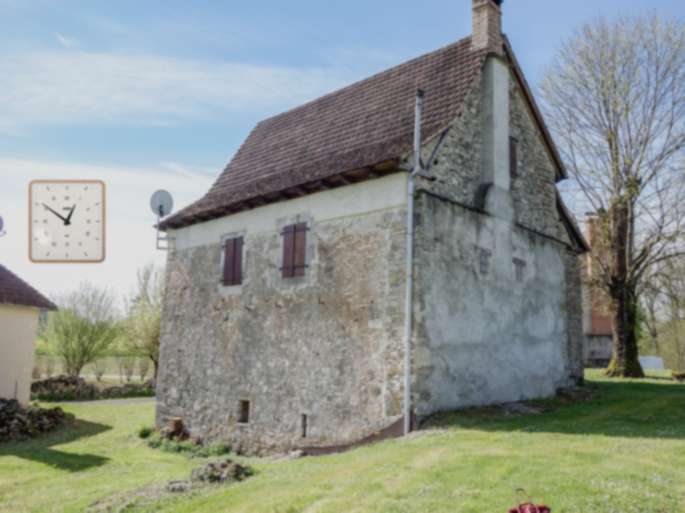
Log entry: 12:51
